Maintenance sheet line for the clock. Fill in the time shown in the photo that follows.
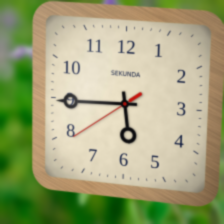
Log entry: 5:44:39
